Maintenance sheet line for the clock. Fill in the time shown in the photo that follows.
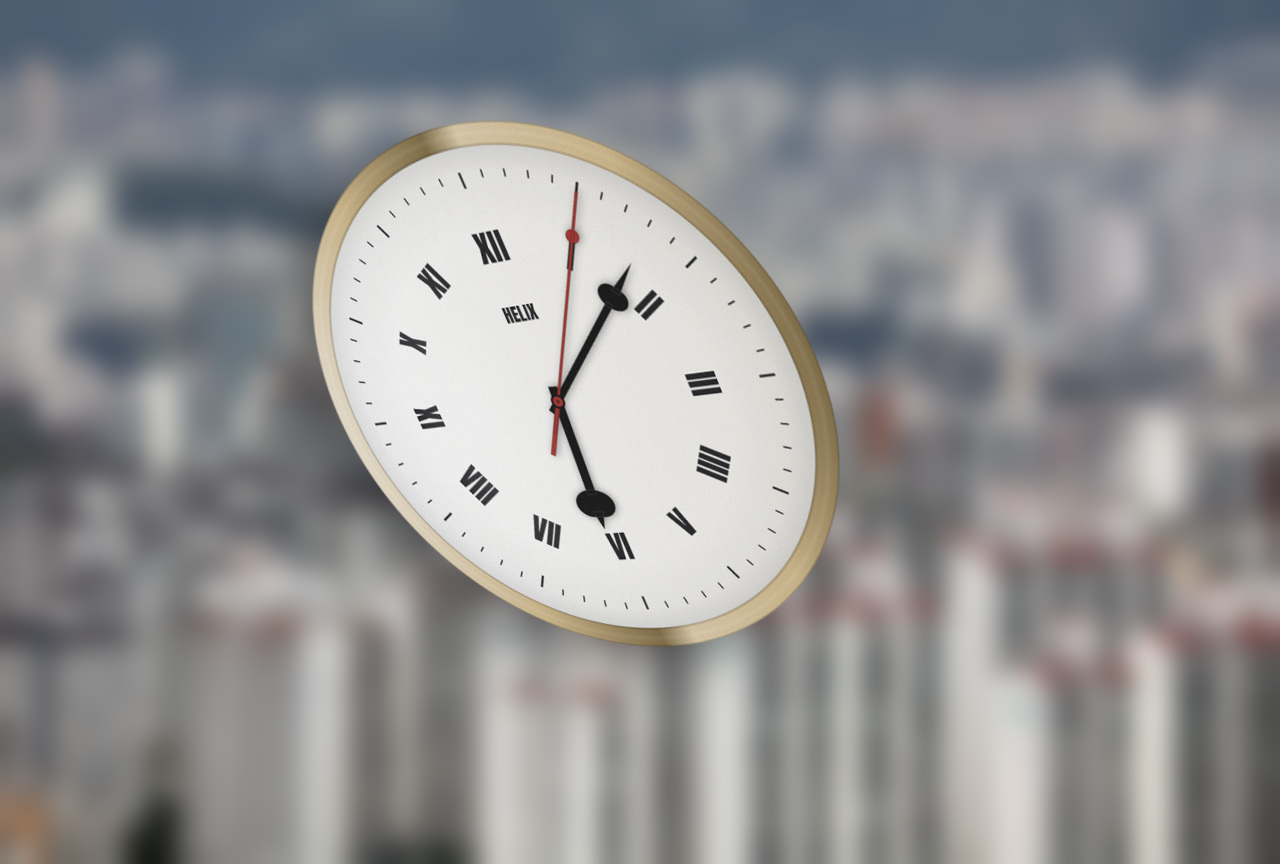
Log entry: 6:08:05
